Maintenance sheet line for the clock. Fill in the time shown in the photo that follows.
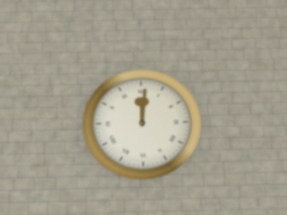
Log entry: 12:01
